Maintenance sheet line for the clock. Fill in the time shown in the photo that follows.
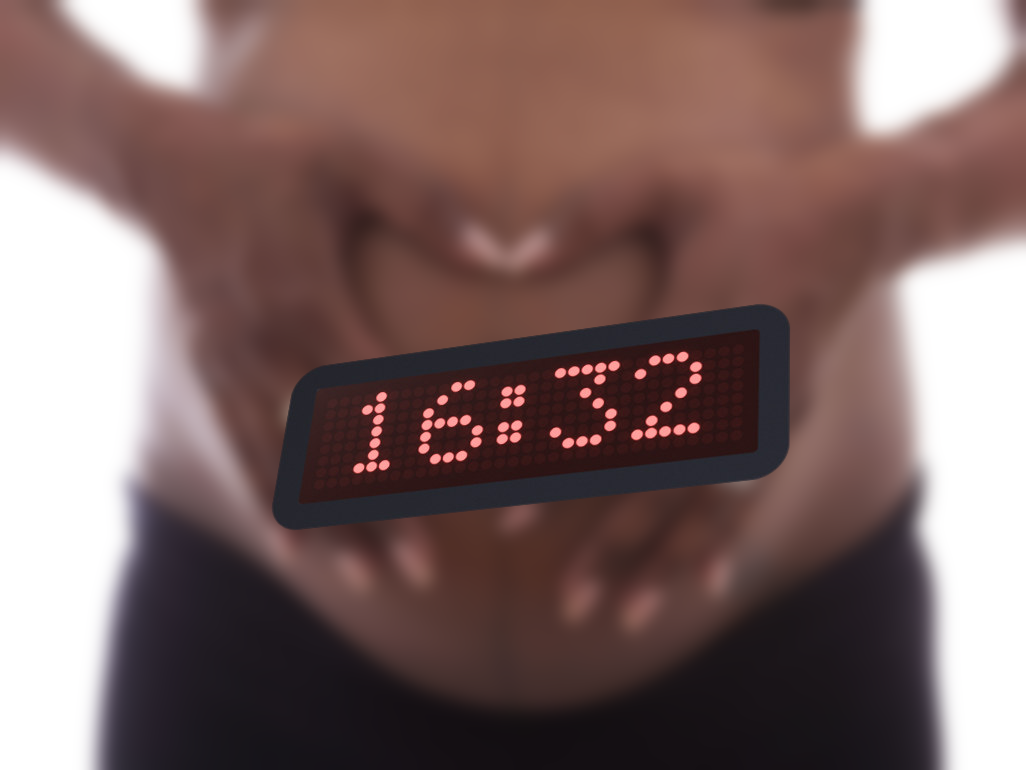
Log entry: 16:32
